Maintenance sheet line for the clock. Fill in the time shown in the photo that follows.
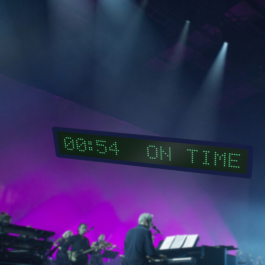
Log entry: 0:54
